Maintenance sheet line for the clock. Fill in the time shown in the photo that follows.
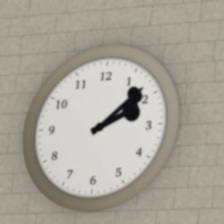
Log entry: 2:08
